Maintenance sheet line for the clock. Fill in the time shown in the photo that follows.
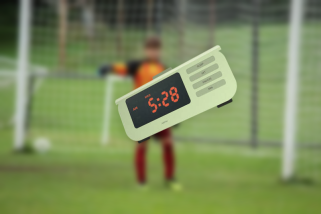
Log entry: 5:28
